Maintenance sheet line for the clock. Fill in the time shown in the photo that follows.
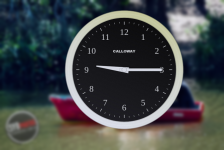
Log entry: 9:15
